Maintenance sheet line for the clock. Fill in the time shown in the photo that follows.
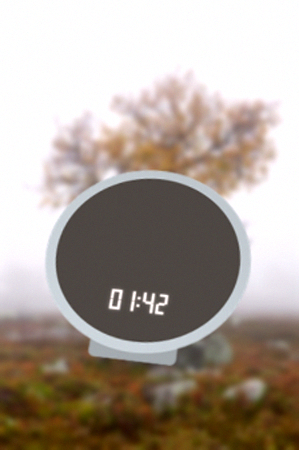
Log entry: 1:42
